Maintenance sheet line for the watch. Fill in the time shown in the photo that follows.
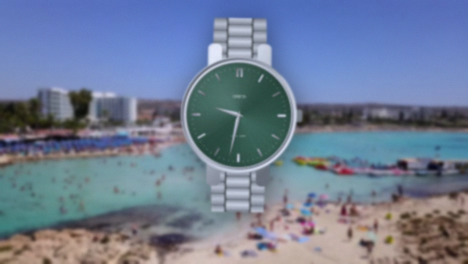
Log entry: 9:32
